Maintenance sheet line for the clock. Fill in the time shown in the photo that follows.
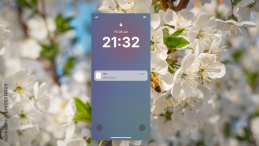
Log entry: 21:32
